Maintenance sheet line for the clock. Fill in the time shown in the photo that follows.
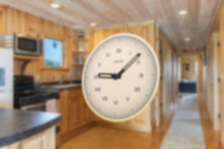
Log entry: 9:08
